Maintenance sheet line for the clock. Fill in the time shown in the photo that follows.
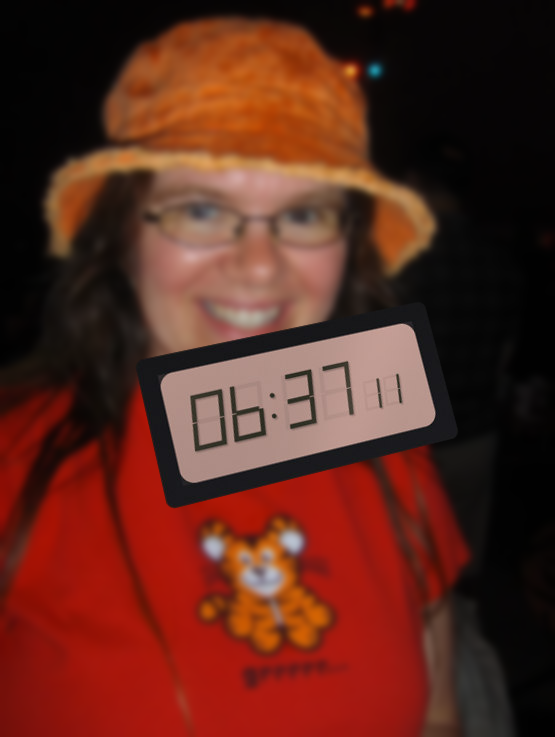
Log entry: 6:37:11
